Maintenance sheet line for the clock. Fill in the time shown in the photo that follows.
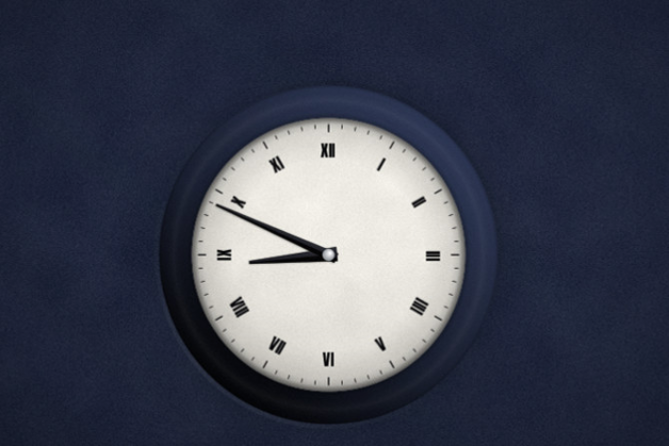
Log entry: 8:49
